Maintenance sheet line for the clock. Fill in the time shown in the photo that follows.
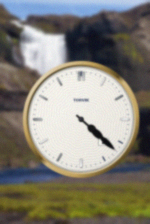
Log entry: 4:22
